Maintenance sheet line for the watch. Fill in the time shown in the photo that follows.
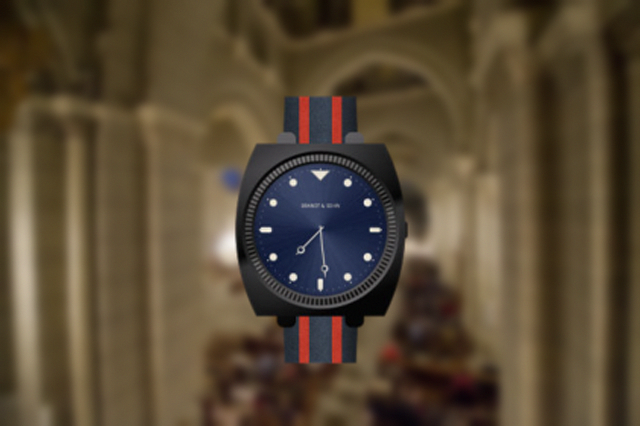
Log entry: 7:29
